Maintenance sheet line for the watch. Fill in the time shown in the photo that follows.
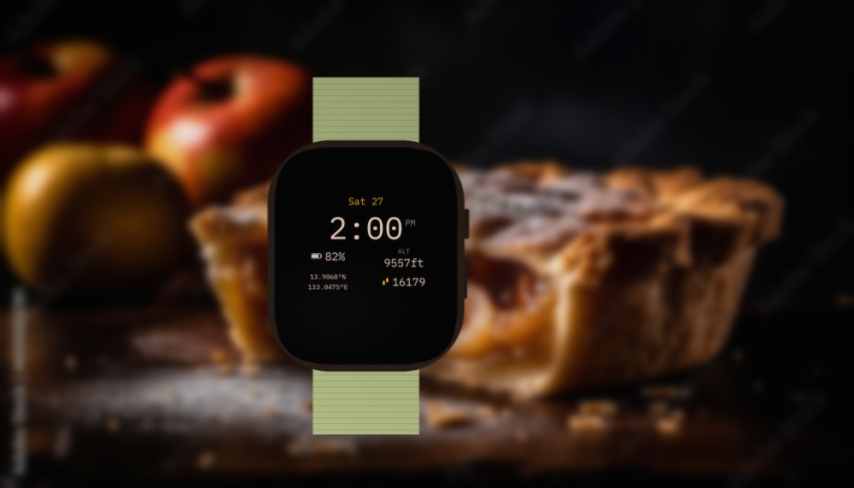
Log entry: 2:00
